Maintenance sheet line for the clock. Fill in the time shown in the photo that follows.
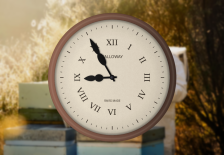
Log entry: 8:55
